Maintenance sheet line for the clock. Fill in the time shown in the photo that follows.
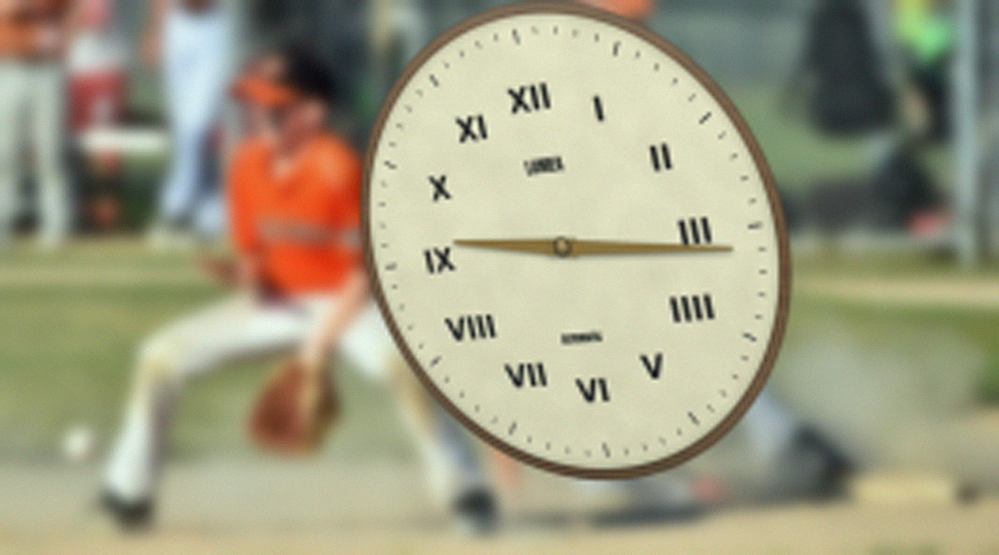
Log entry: 9:16
